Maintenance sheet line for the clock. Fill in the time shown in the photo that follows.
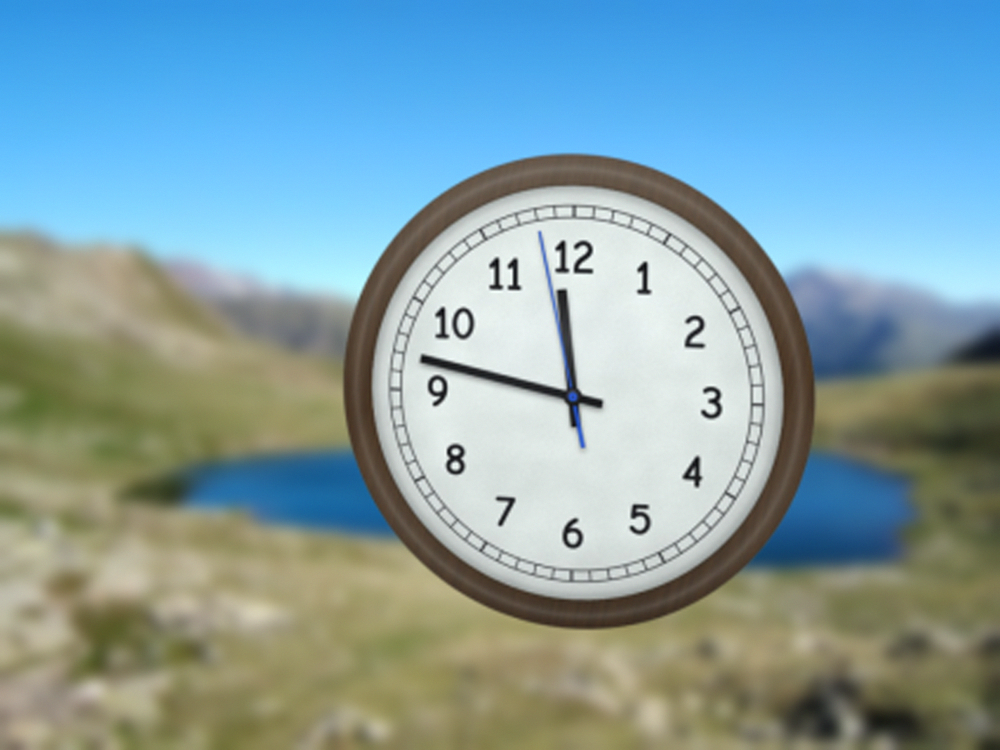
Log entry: 11:46:58
